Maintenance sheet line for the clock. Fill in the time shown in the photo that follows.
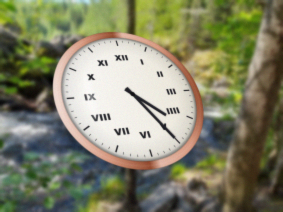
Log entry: 4:25
